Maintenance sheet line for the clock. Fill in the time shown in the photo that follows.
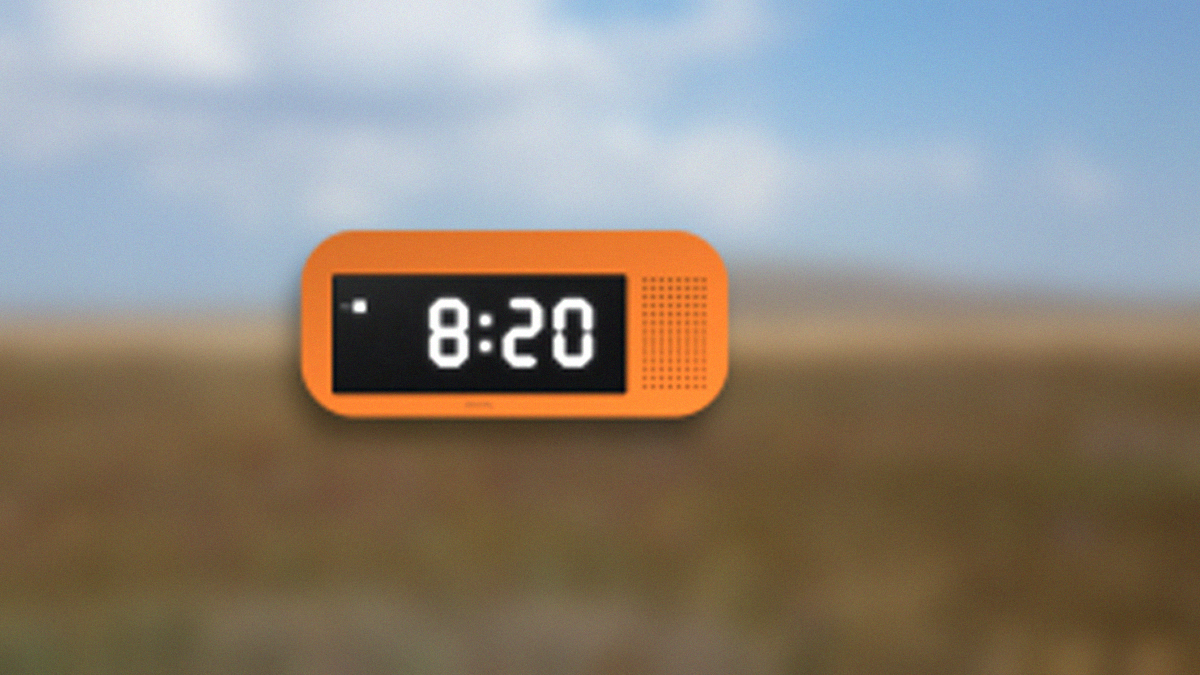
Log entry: 8:20
